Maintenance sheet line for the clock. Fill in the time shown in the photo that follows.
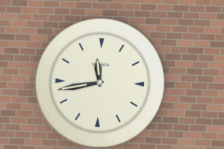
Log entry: 11:43
